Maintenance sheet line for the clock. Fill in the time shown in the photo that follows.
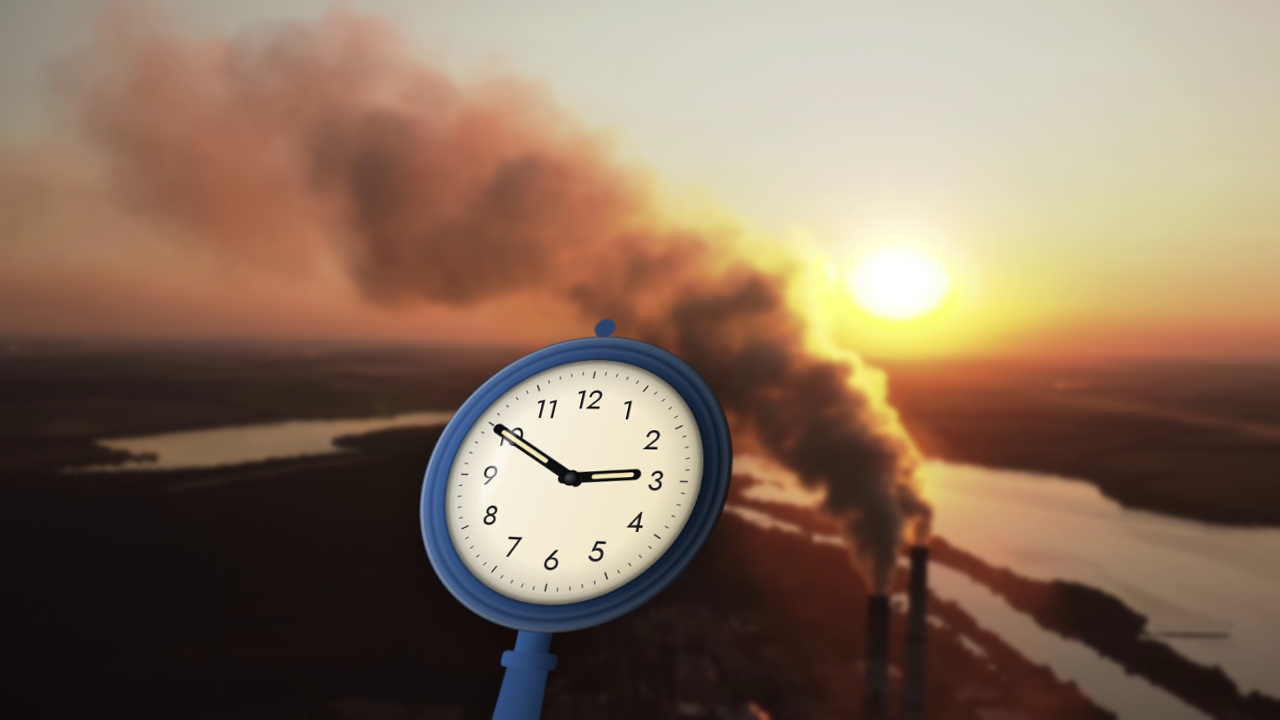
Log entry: 2:50
